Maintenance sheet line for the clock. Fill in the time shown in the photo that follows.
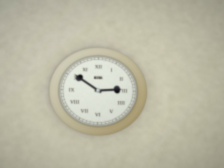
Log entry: 2:51
